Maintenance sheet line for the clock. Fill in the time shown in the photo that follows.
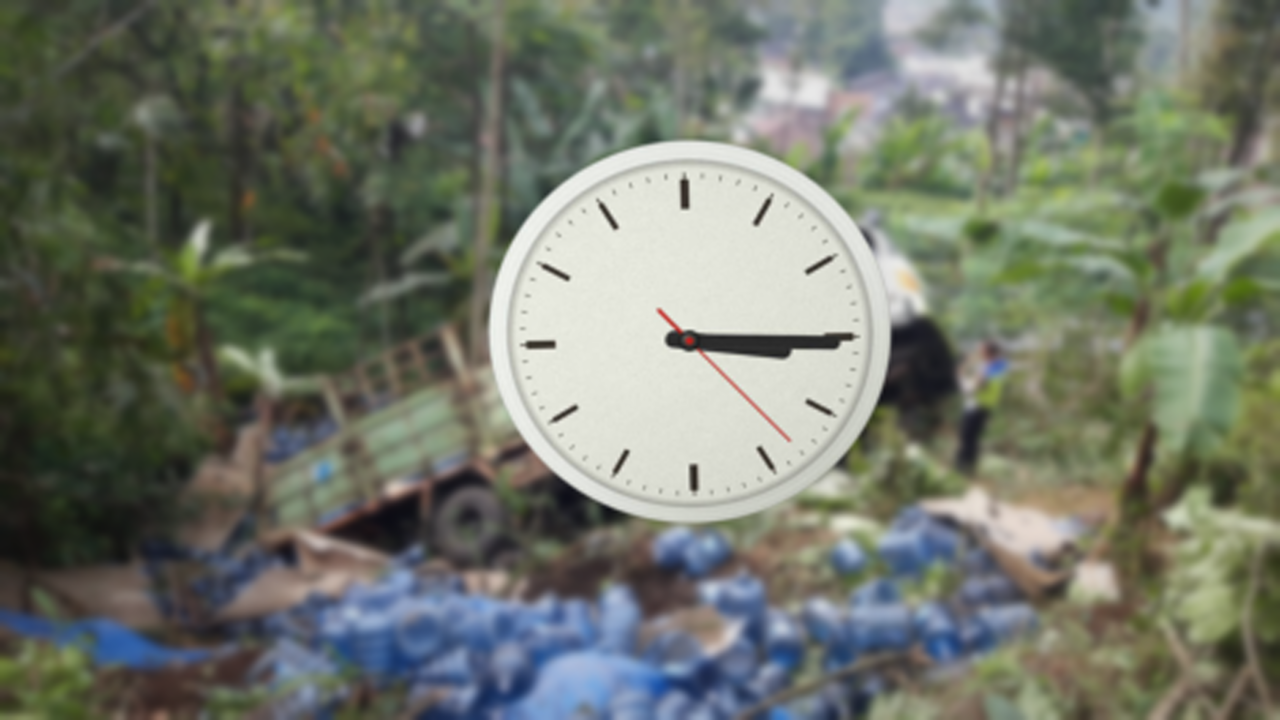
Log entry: 3:15:23
